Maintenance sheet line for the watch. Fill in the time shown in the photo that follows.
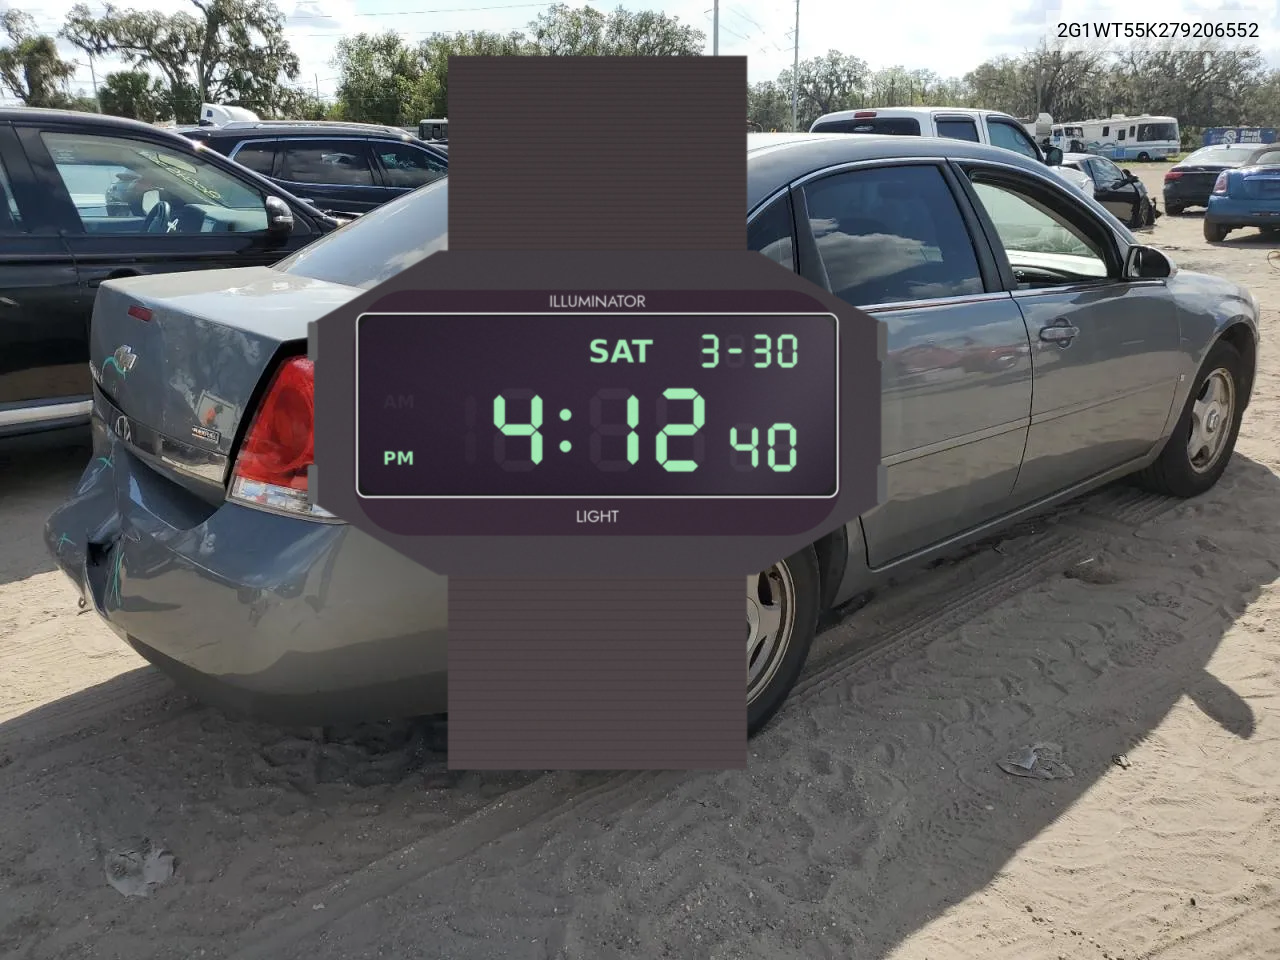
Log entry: 4:12:40
